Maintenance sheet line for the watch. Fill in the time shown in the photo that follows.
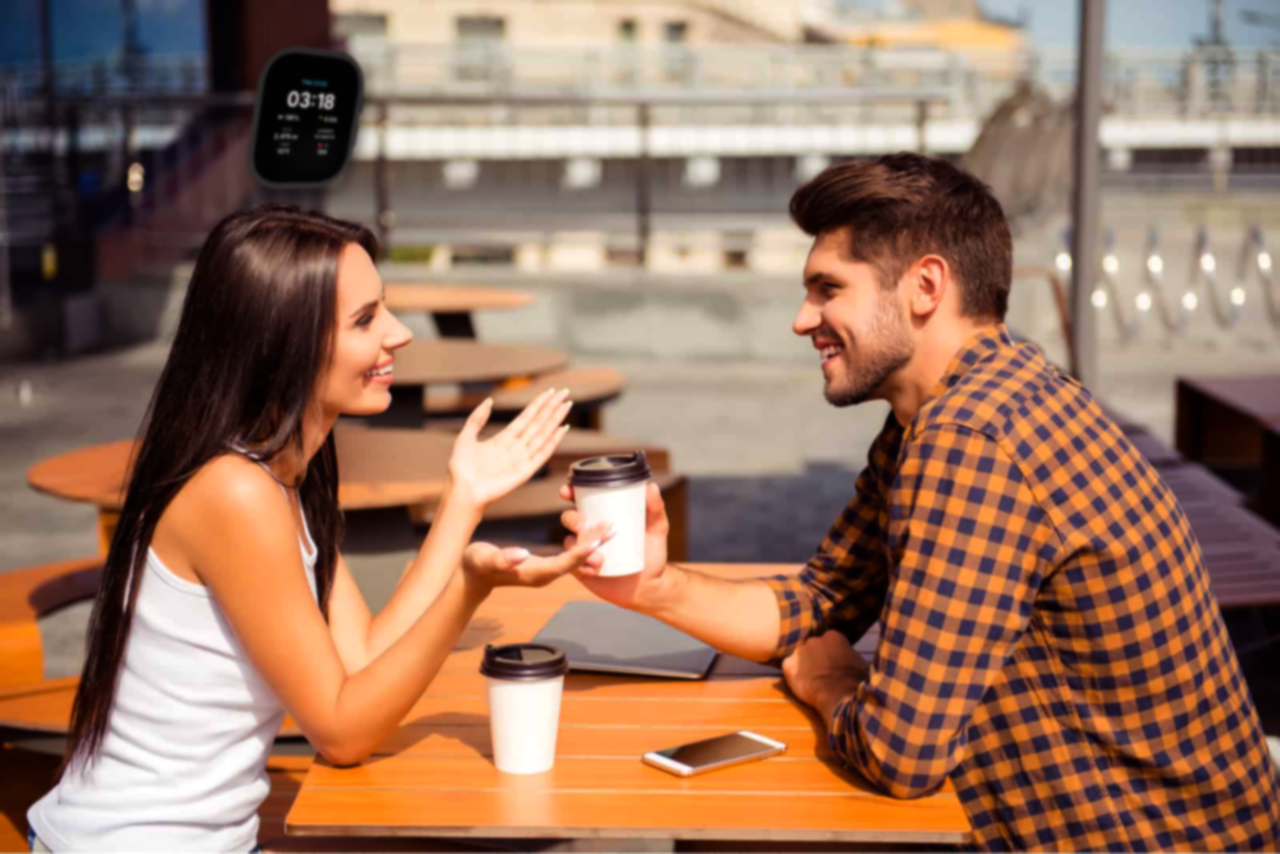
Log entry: 3:18
